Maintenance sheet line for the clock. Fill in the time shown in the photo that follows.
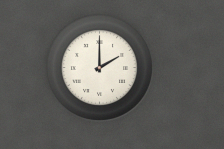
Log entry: 2:00
